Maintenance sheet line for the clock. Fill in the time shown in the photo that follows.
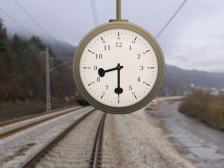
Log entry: 8:30
